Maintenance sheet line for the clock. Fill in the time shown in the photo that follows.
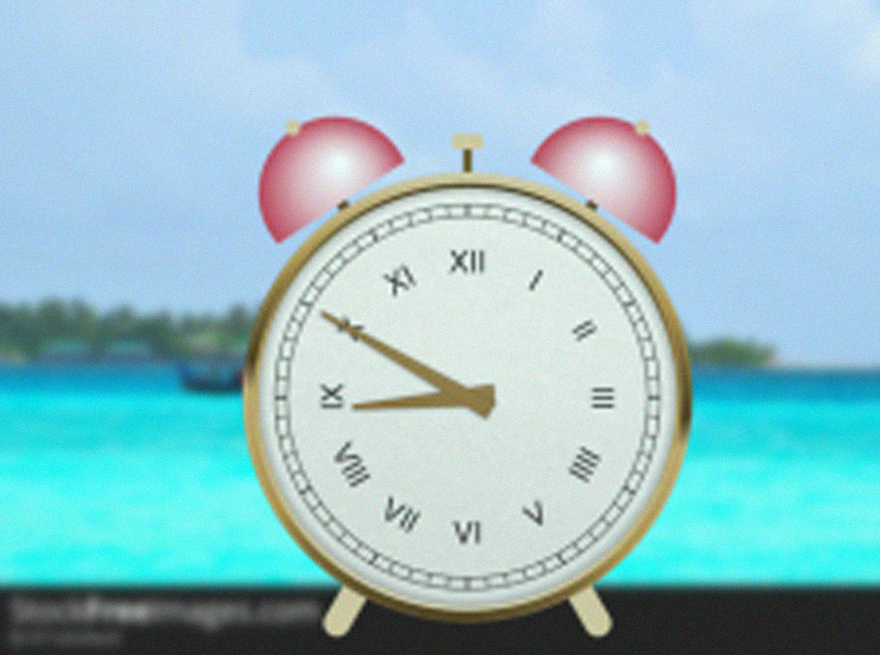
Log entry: 8:50
